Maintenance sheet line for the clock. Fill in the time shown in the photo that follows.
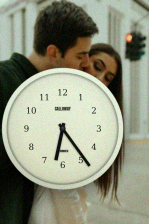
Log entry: 6:24
